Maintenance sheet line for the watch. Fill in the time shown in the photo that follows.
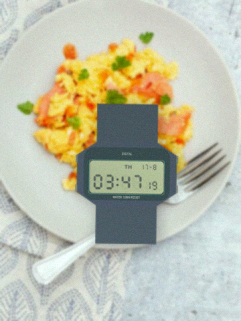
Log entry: 3:47:19
